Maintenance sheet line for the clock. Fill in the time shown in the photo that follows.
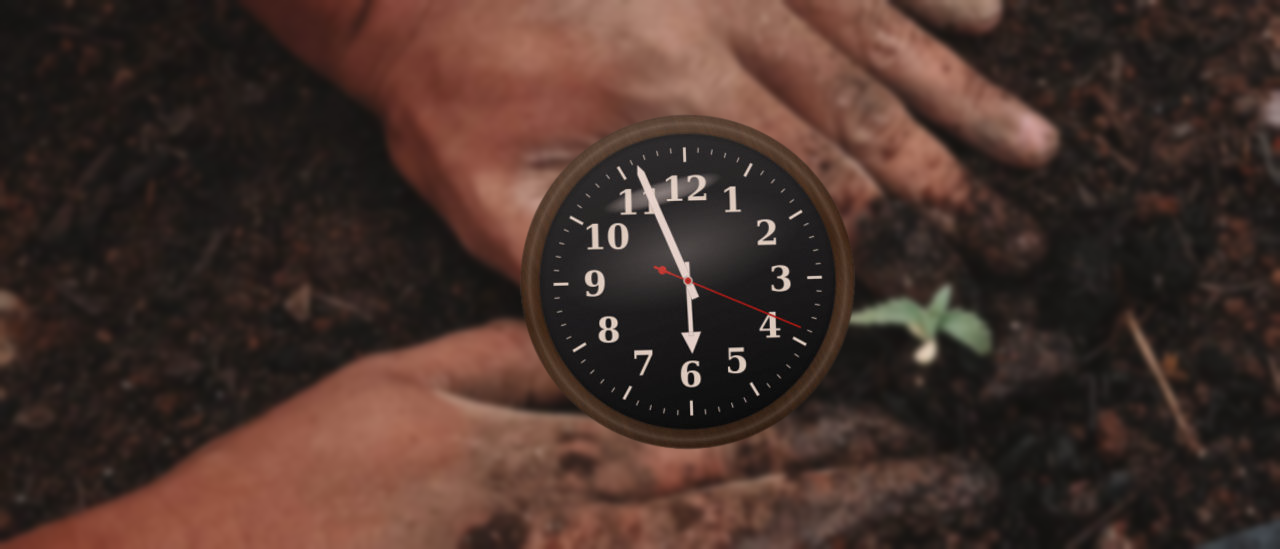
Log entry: 5:56:19
